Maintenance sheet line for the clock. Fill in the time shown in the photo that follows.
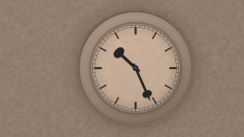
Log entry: 10:26
